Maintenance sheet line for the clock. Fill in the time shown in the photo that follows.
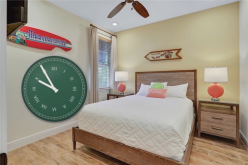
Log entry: 9:55
